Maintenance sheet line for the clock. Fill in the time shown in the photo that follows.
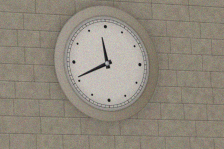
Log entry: 11:41
